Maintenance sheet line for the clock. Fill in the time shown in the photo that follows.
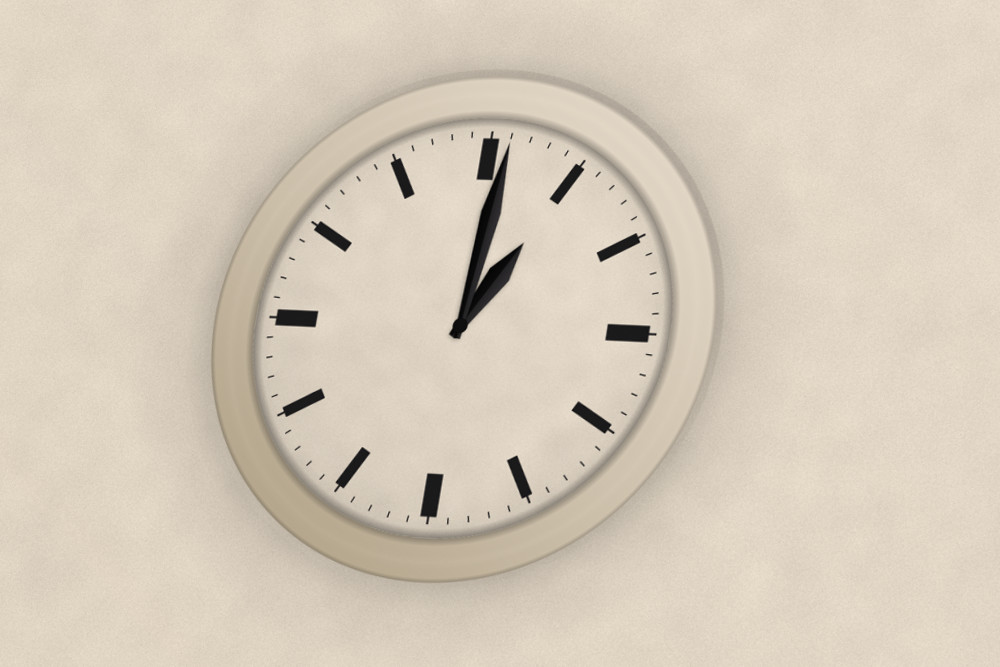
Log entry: 1:01
